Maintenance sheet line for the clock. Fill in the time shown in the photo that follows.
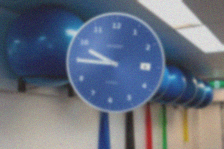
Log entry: 9:45
